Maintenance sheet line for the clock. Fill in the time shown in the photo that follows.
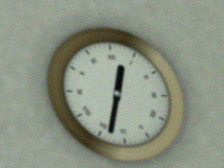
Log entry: 12:33
